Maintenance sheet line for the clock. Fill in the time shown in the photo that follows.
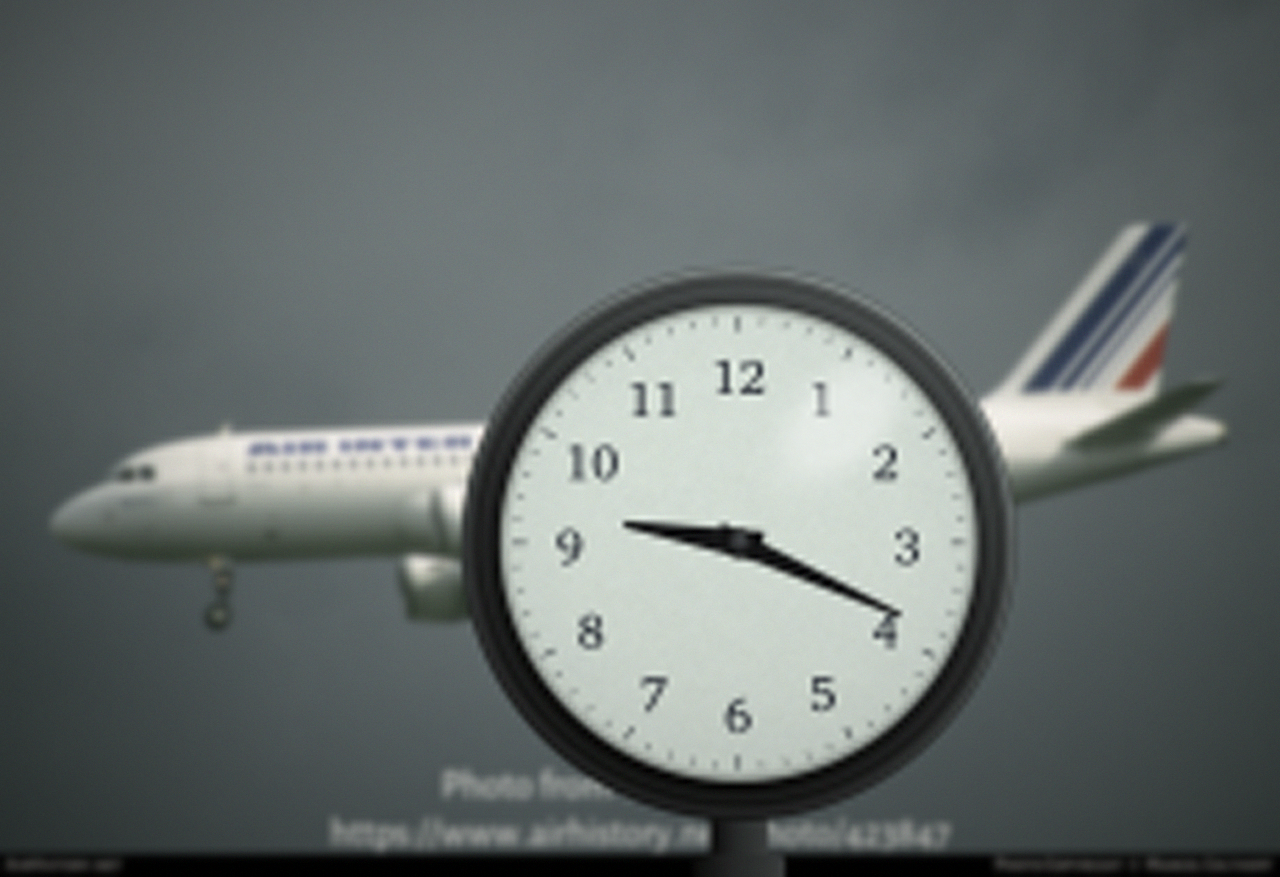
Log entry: 9:19
